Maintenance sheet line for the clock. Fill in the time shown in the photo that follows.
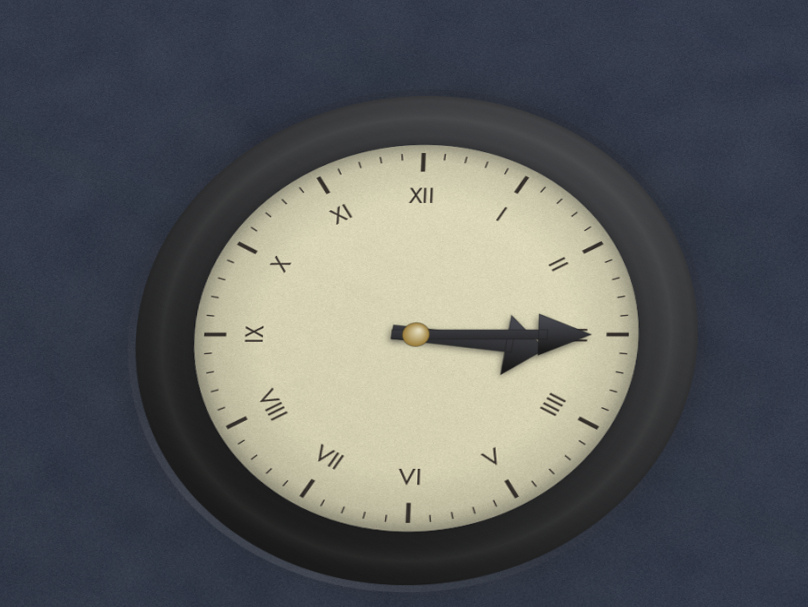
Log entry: 3:15
